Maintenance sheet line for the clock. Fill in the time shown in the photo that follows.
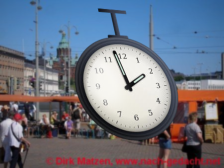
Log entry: 1:58
